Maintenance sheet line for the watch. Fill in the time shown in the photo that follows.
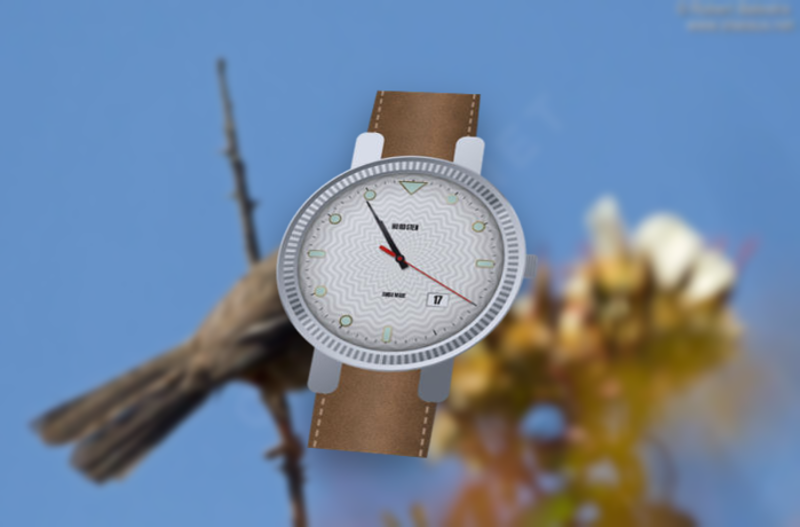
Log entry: 10:54:20
